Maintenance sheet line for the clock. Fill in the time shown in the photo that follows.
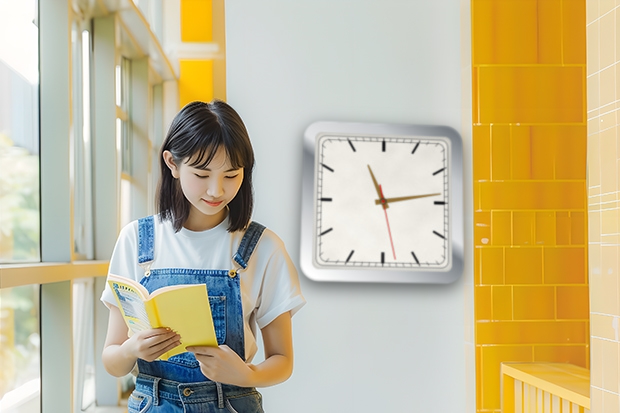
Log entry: 11:13:28
